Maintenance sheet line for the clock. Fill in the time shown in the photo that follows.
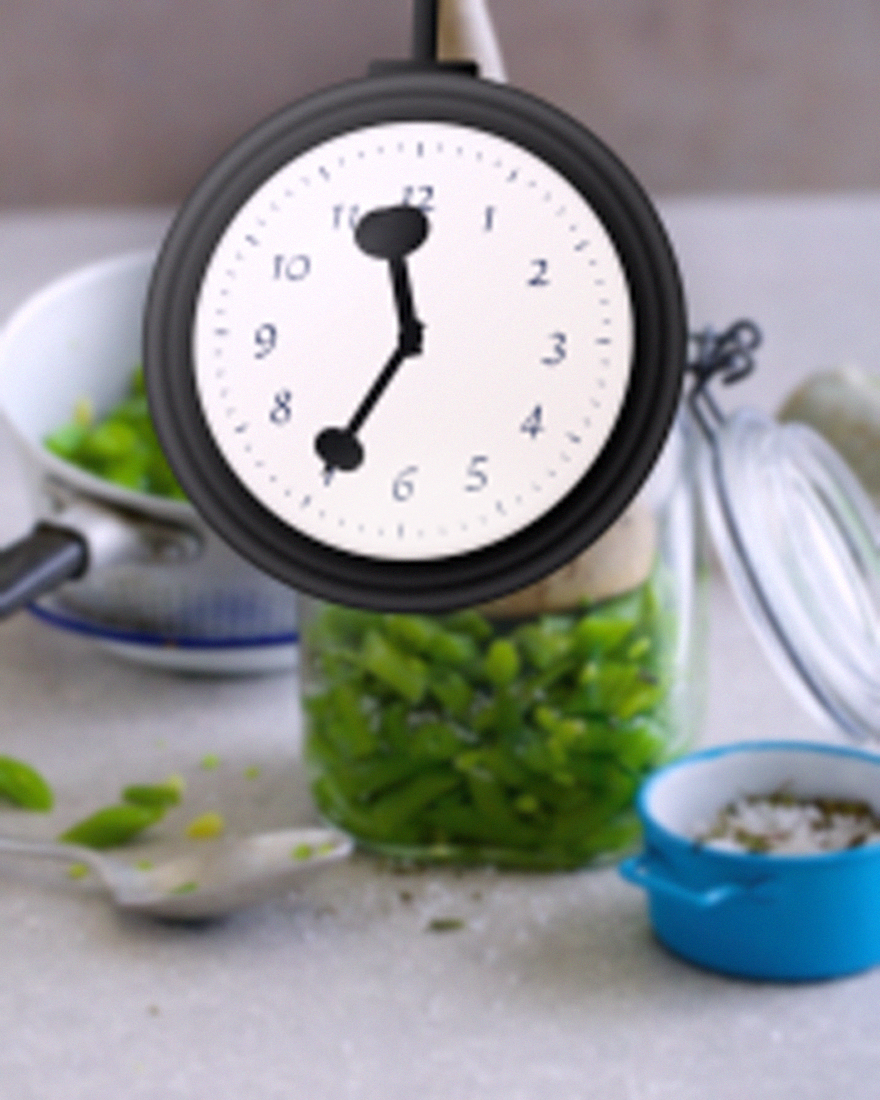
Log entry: 11:35
